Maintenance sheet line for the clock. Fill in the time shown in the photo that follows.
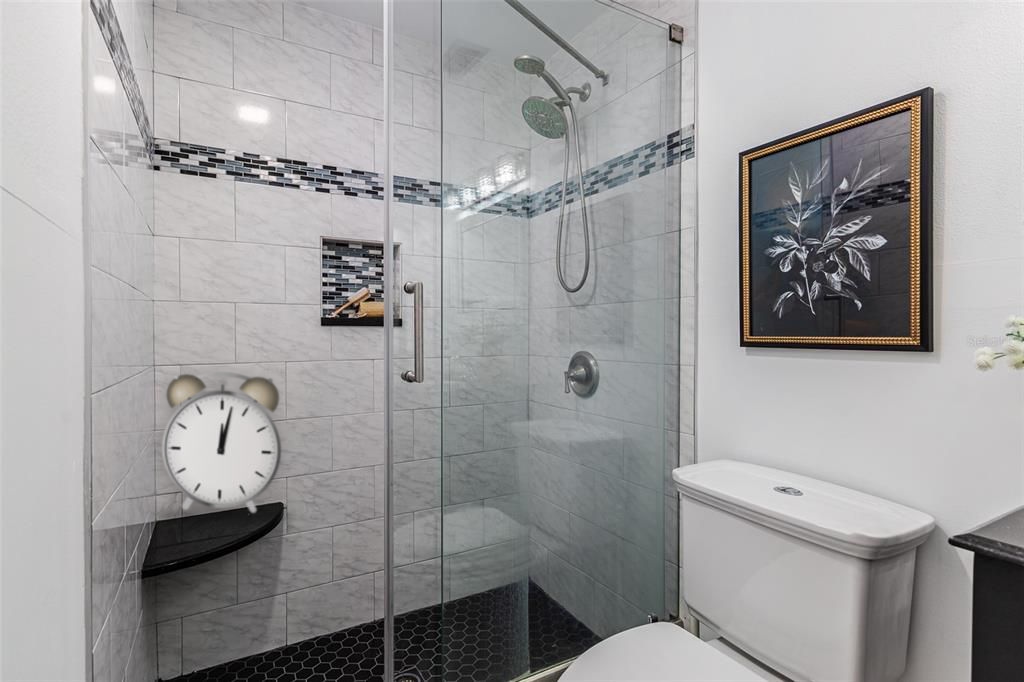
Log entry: 12:02
